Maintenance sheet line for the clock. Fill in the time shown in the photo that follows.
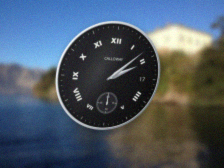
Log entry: 2:08
